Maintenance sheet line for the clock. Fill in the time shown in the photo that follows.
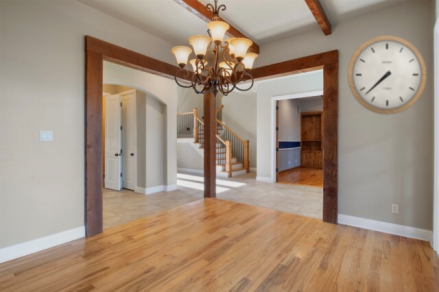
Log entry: 7:38
